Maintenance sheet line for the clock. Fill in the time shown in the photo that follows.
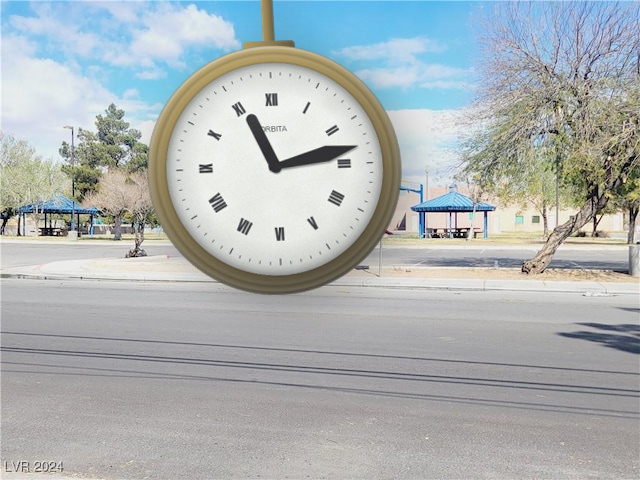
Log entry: 11:13
